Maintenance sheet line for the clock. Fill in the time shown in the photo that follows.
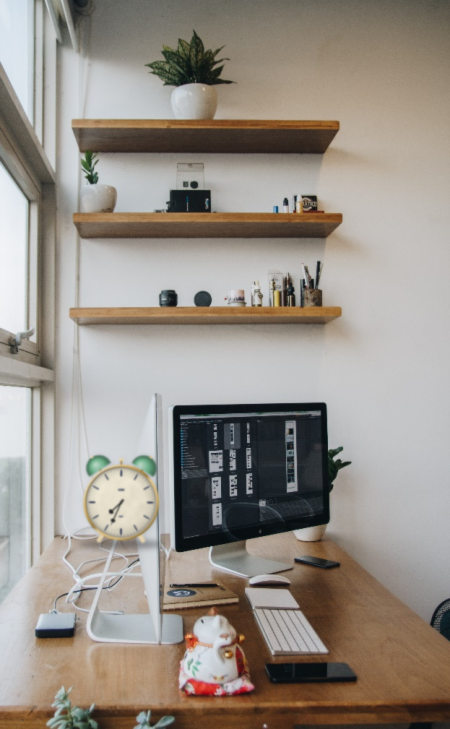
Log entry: 7:34
